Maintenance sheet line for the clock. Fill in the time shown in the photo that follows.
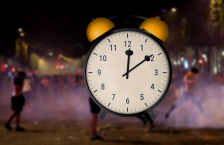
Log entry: 12:09
